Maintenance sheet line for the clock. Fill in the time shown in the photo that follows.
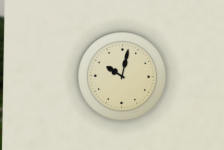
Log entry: 10:02
